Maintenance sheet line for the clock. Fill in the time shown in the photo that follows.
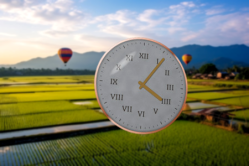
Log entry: 4:06
